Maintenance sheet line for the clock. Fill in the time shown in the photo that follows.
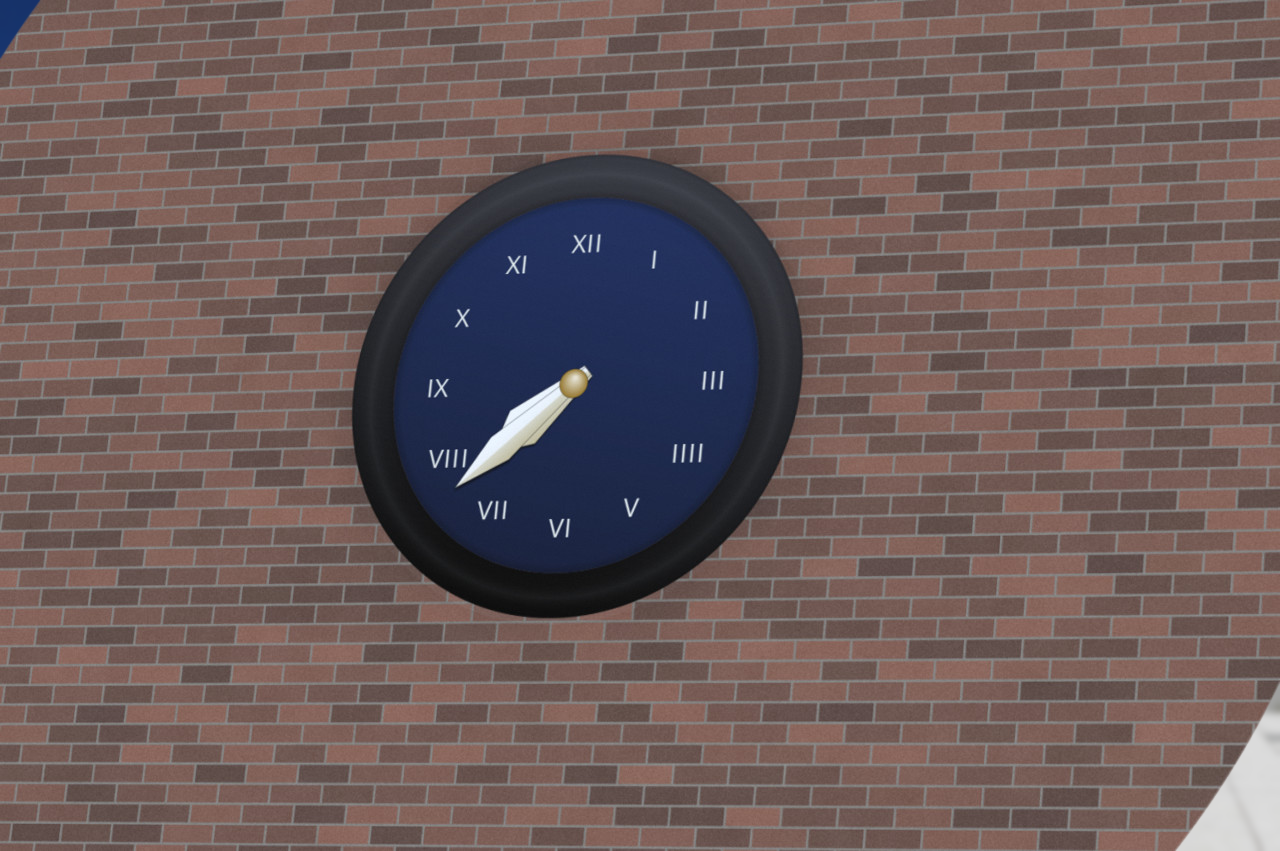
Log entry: 7:38
